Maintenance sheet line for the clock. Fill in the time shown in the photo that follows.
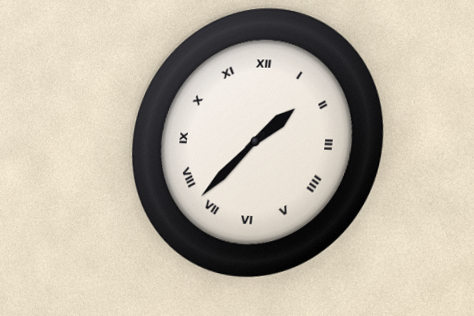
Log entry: 1:37
